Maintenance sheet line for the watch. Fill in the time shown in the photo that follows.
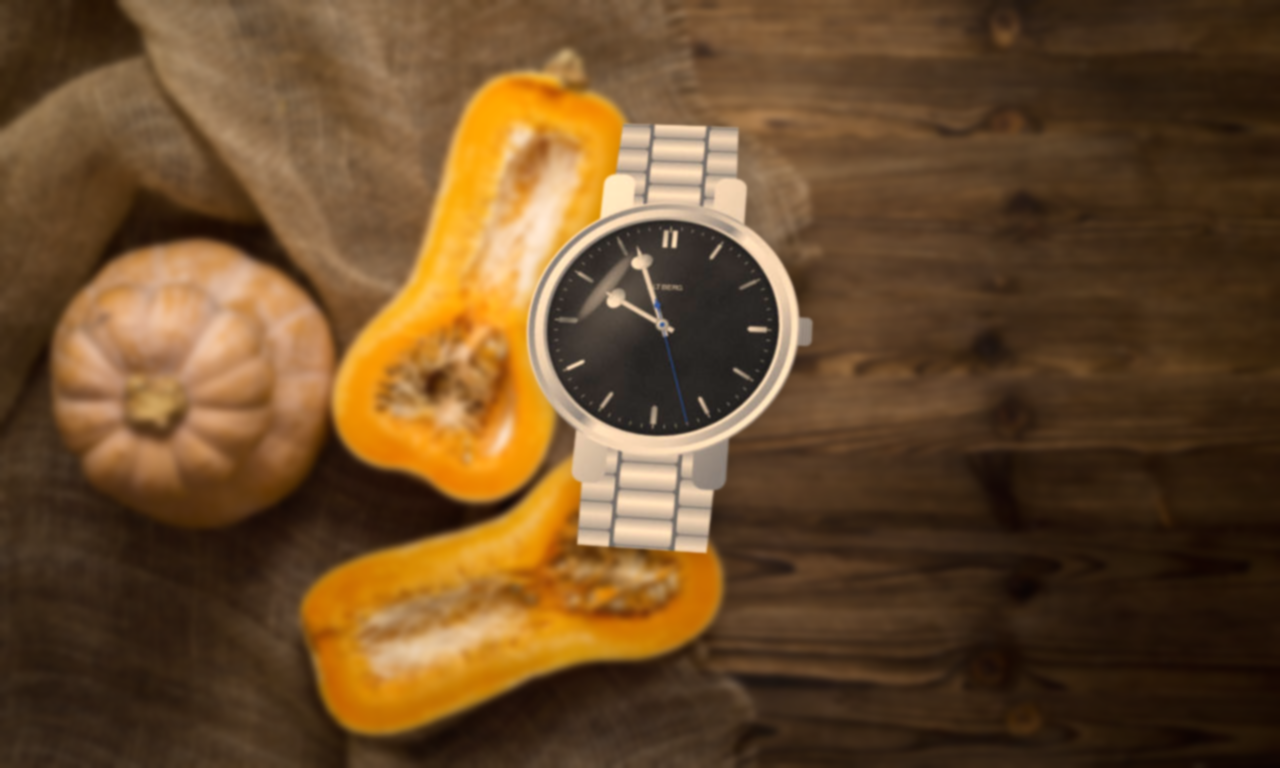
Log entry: 9:56:27
